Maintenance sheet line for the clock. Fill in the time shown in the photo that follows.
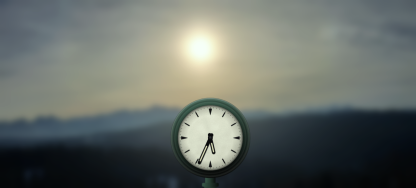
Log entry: 5:34
